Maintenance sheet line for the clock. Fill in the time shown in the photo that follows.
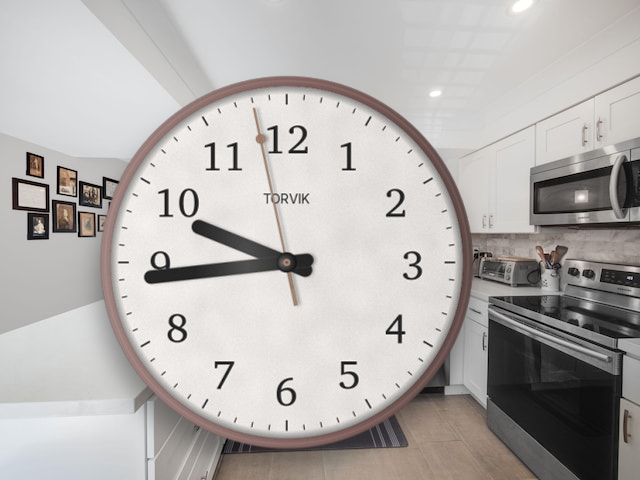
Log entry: 9:43:58
